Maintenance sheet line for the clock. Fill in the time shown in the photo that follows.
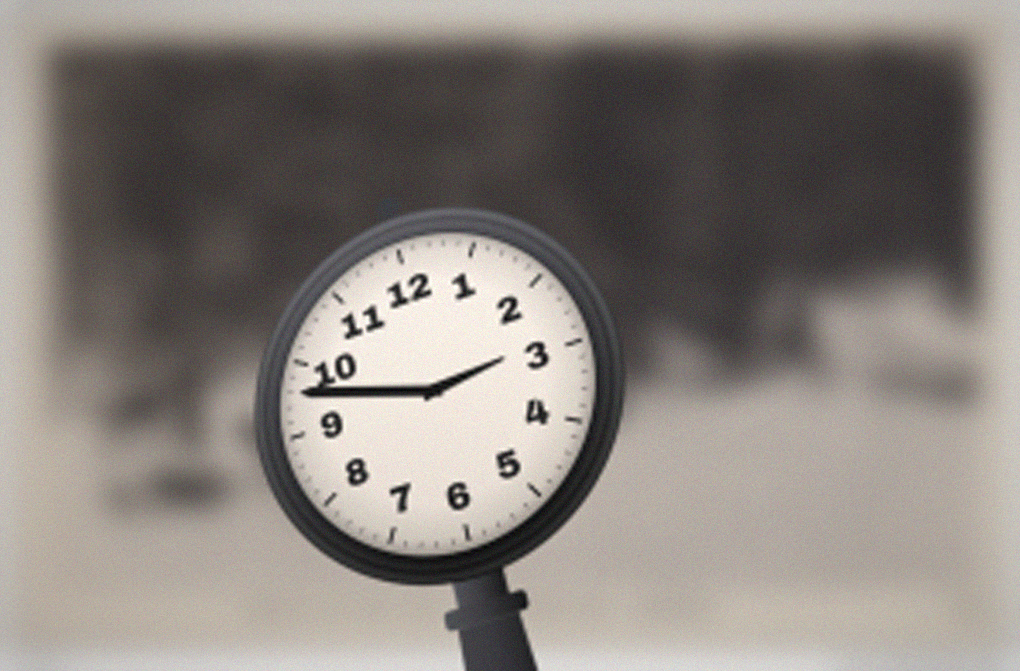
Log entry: 2:48
